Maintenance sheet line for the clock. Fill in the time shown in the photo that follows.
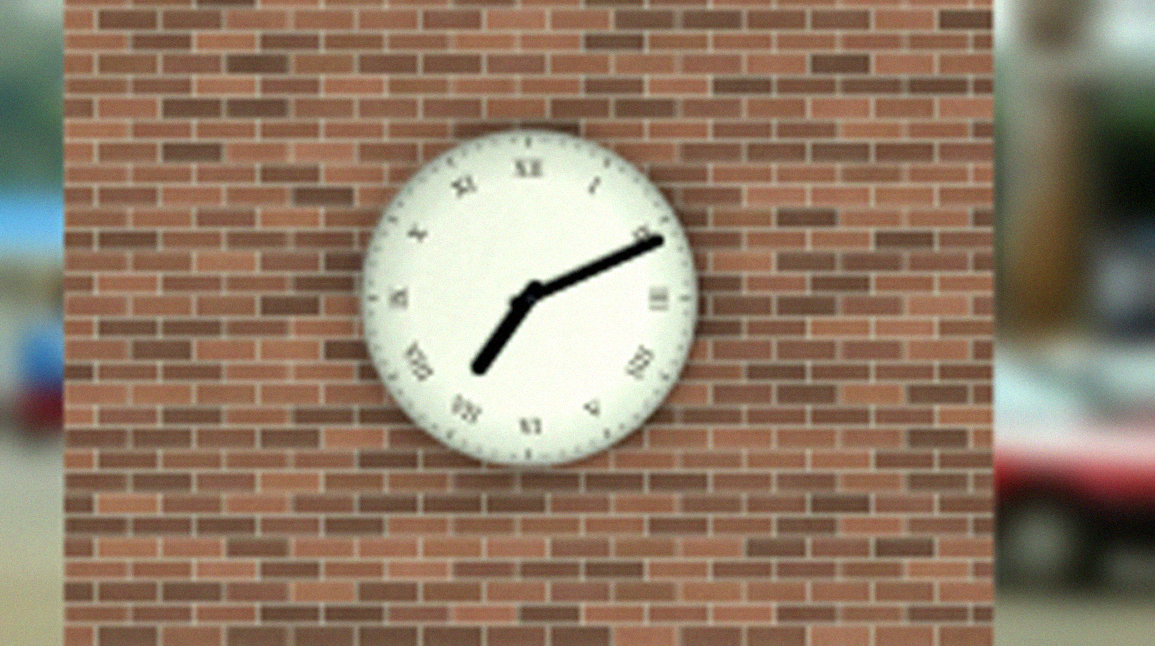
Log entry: 7:11
